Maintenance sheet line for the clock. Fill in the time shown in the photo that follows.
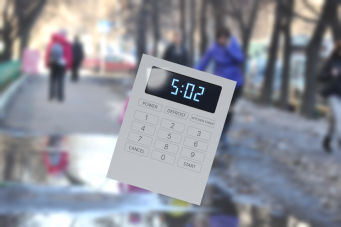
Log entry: 5:02
